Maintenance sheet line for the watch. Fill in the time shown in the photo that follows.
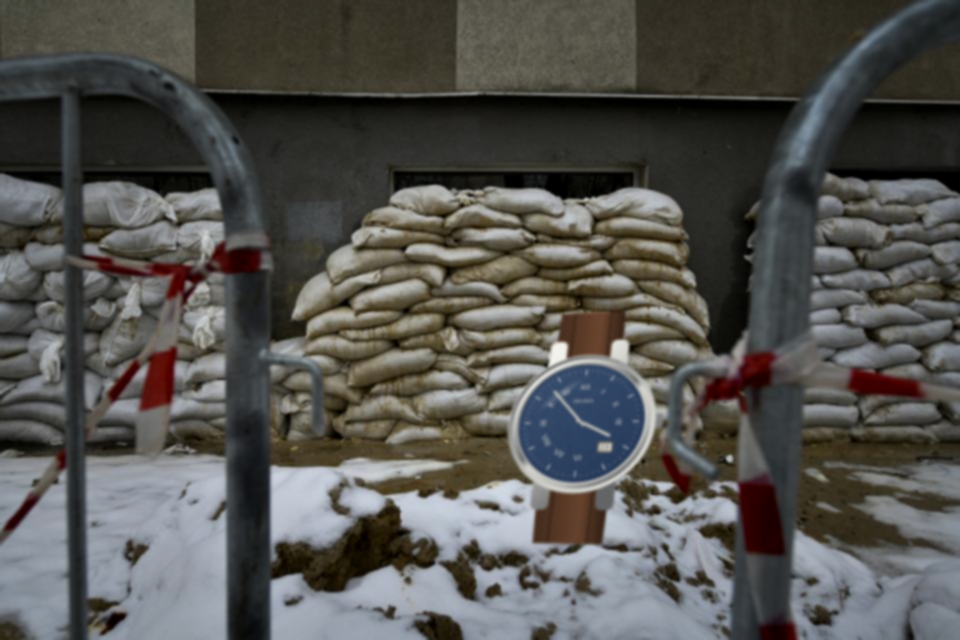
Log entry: 3:53
